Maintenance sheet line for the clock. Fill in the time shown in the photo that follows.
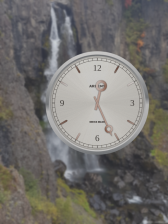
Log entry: 12:26
